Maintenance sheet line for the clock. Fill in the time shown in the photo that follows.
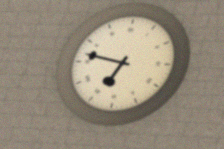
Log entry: 6:47
